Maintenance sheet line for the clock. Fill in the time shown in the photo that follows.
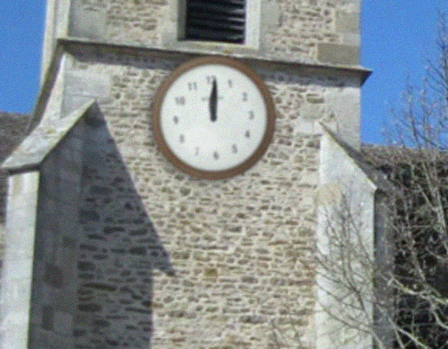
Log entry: 12:01
